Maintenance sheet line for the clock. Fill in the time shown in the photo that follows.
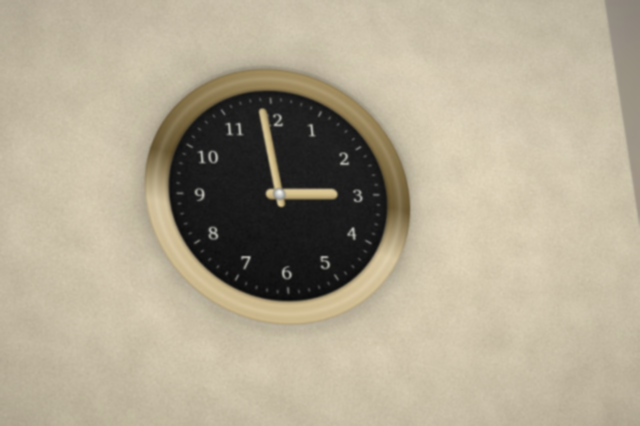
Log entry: 2:59
